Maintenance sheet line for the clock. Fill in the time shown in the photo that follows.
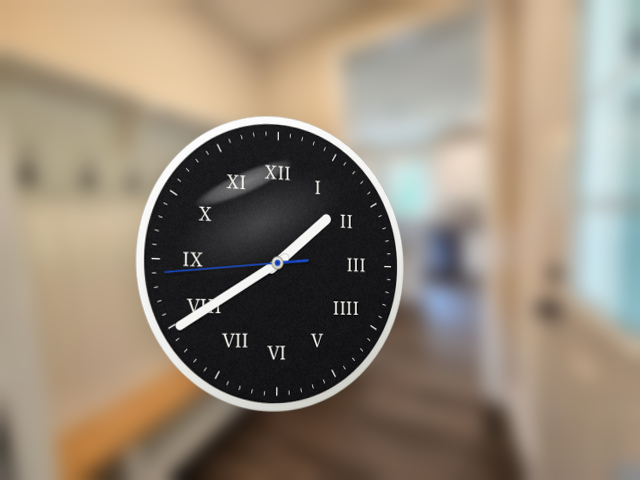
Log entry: 1:39:44
